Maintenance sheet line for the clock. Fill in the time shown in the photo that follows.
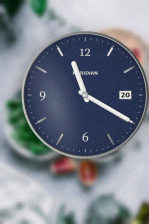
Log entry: 11:20
